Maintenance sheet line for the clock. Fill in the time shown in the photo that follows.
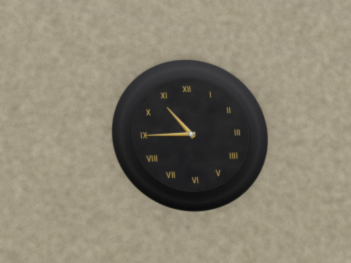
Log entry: 10:45
